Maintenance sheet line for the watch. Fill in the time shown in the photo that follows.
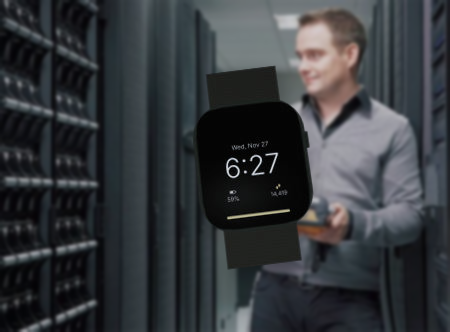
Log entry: 6:27
